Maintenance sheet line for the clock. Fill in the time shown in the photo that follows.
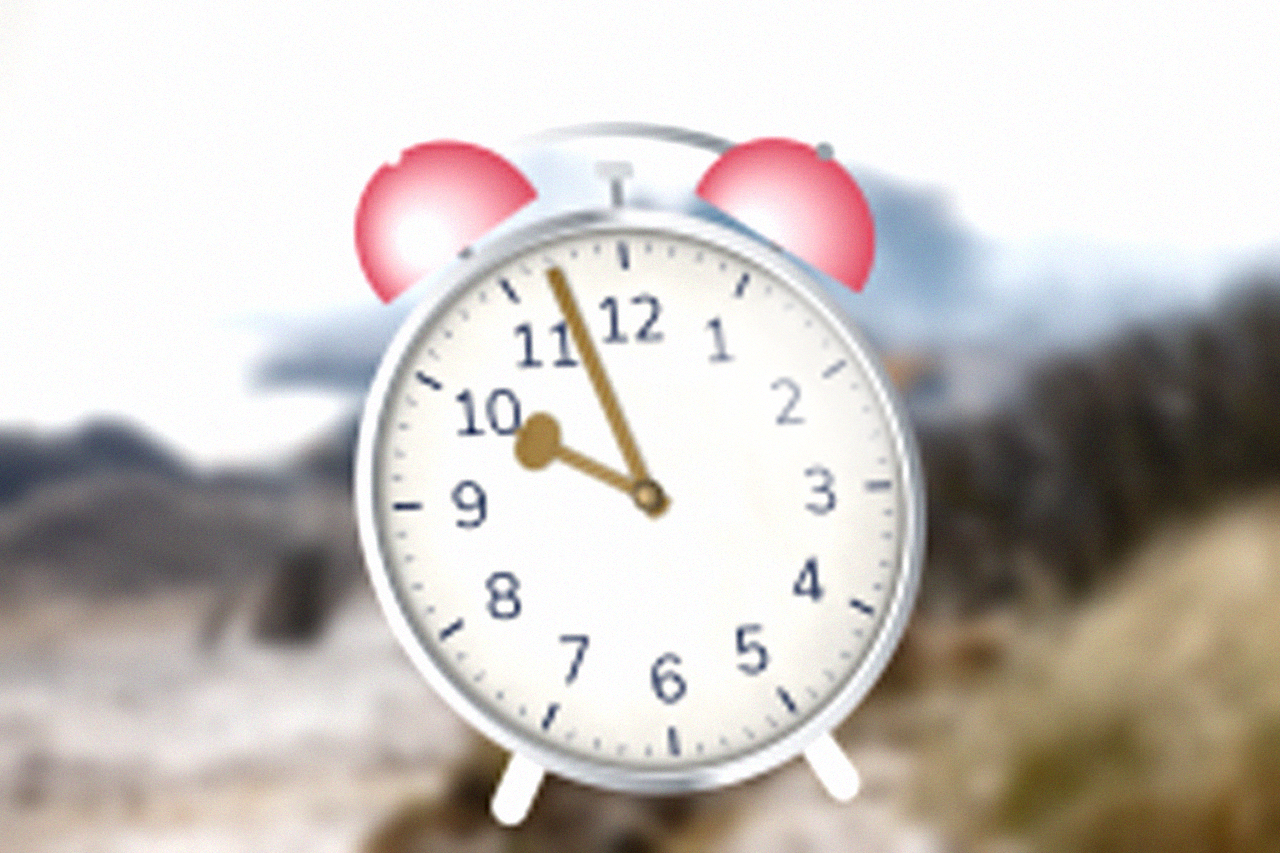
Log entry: 9:57
